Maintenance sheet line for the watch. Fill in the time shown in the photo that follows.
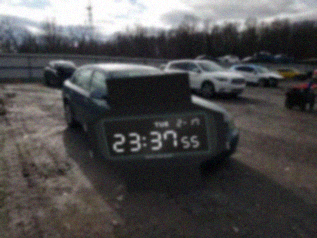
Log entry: 23:37:55
